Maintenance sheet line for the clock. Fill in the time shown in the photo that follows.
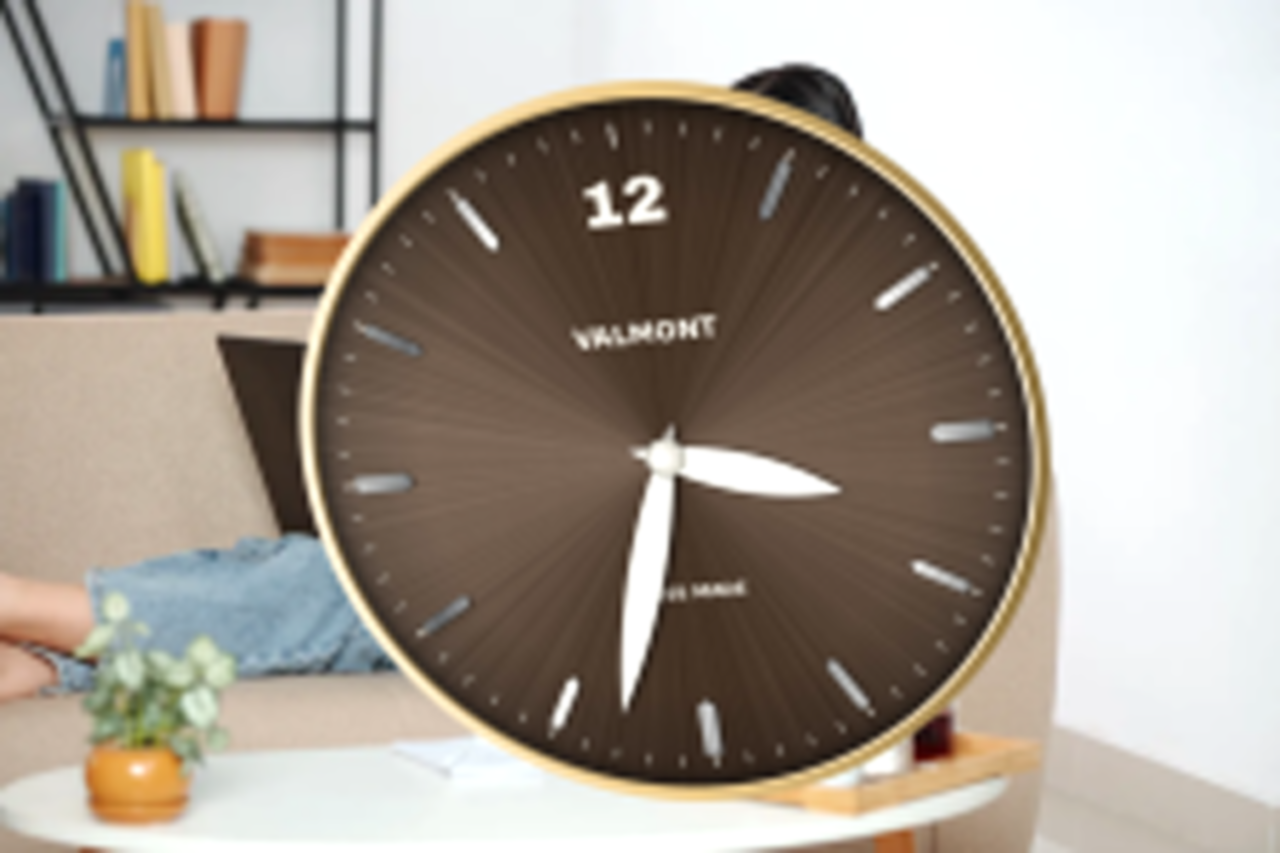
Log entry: 3:33
